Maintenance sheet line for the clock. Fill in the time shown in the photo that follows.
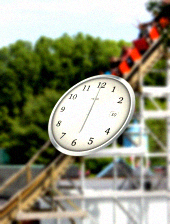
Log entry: 6:00
